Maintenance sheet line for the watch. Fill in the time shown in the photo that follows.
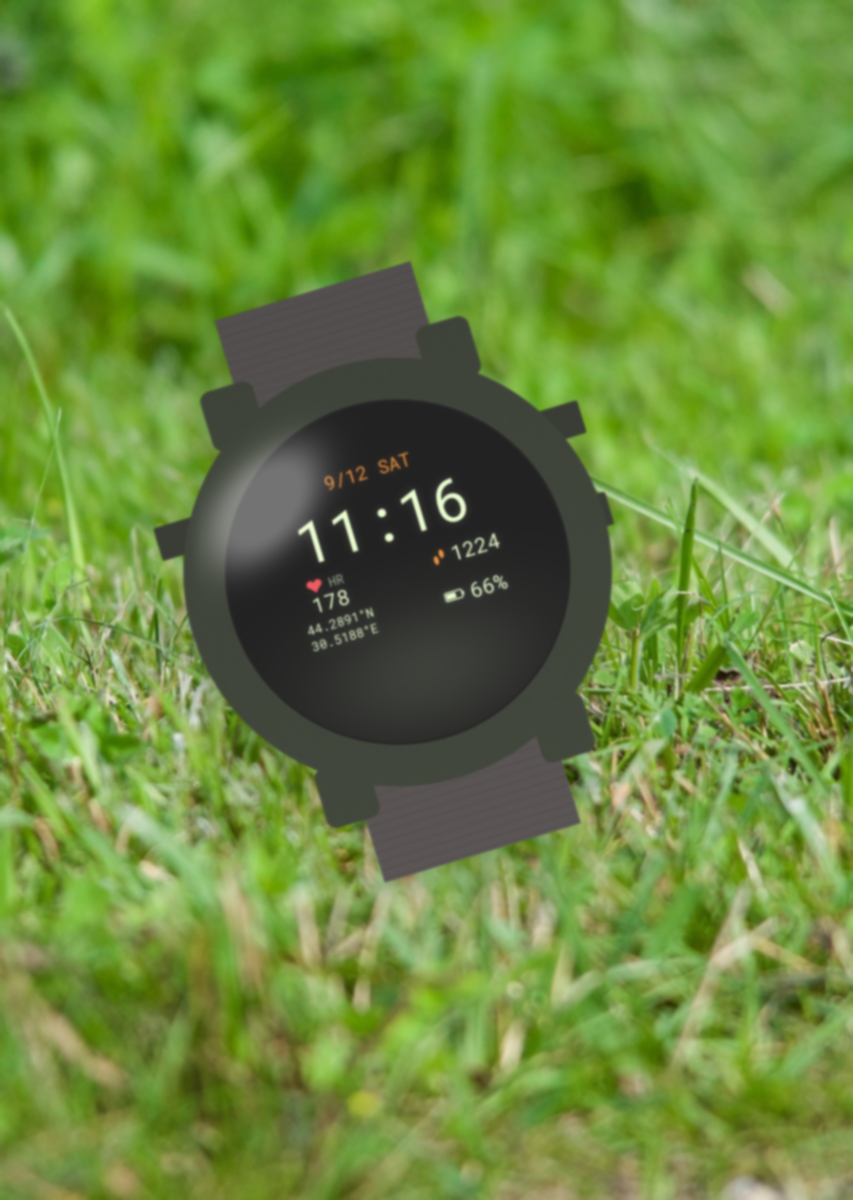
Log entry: 11:16
